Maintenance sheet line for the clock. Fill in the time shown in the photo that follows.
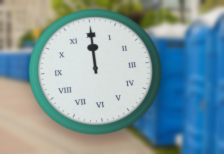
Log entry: 12:00
